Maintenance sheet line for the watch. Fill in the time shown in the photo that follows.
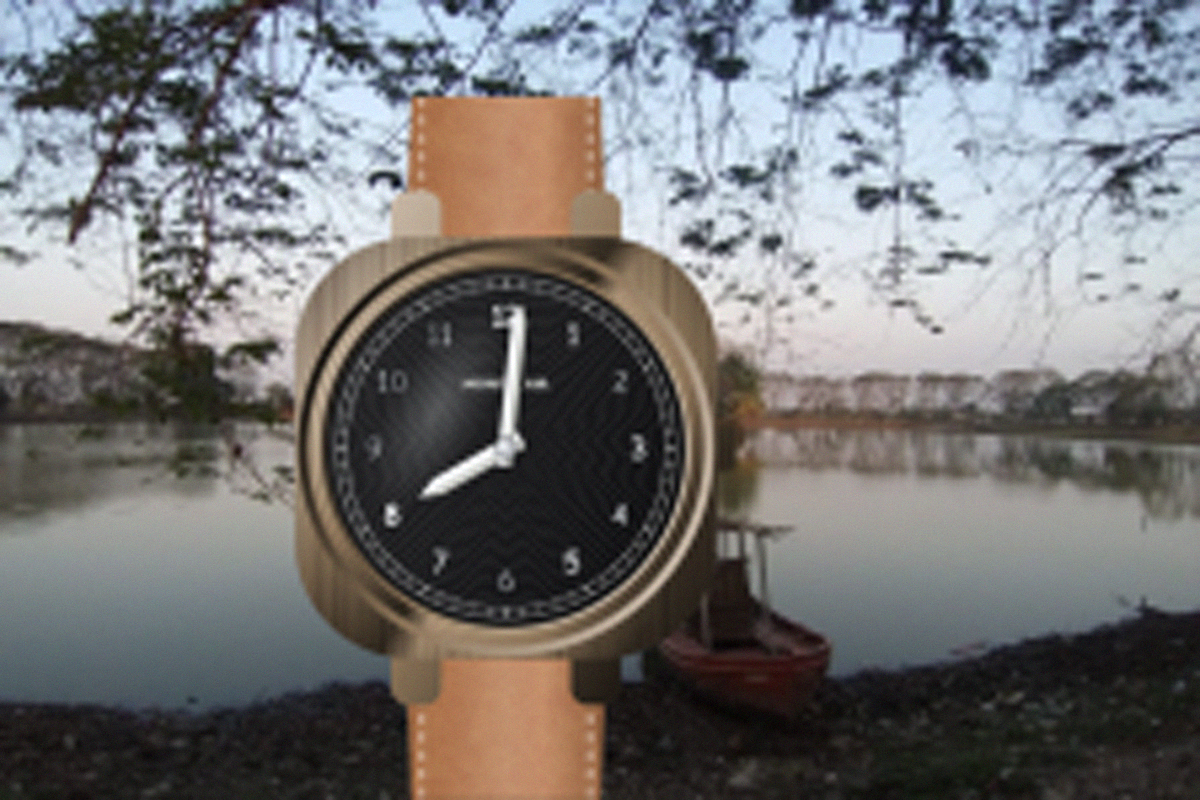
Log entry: 8:01
